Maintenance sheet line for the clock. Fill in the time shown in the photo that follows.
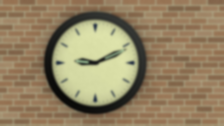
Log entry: 9:11
